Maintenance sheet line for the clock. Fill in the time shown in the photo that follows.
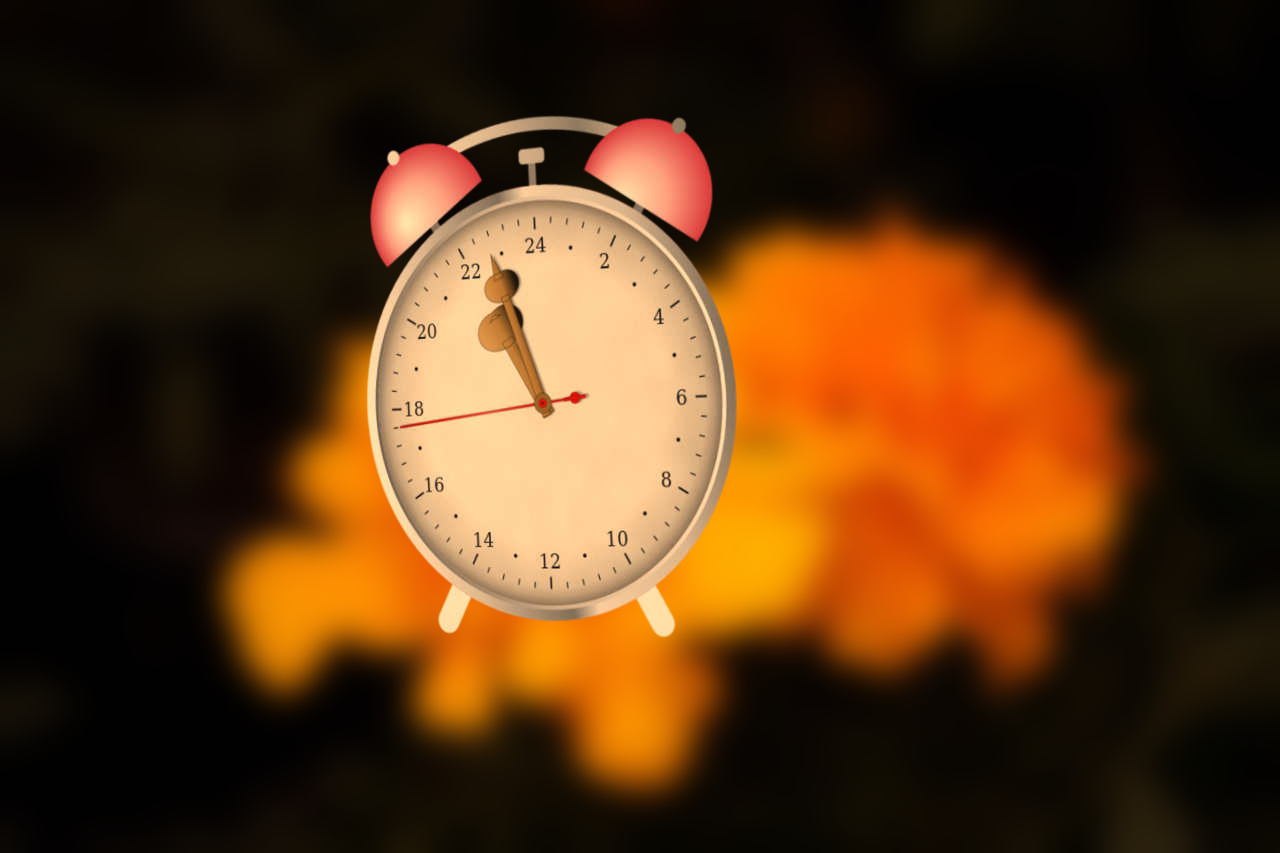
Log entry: 21:56:44
